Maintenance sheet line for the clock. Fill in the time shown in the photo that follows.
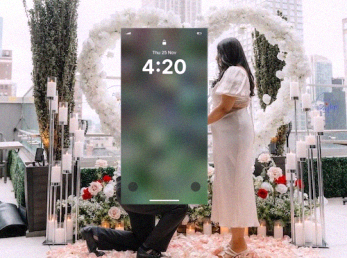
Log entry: 4:20
